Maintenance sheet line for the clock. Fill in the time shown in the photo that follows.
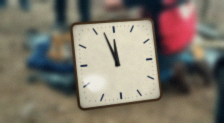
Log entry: 11:57
